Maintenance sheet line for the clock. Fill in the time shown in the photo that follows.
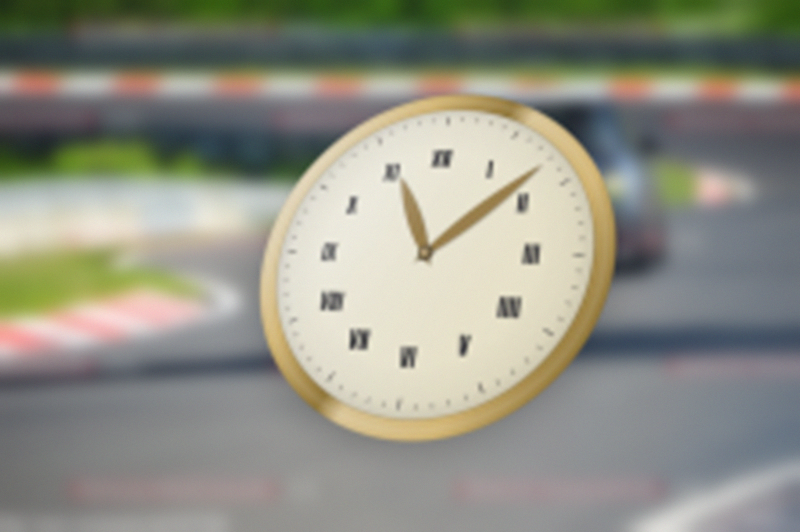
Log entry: 11:08
